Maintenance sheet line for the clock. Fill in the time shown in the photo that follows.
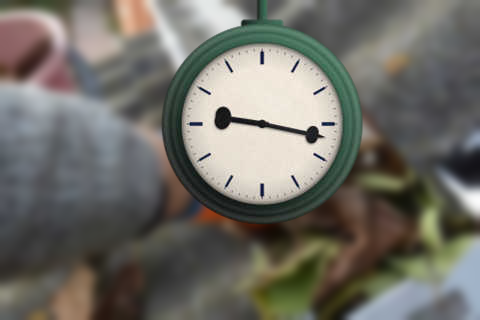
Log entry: 9:17
